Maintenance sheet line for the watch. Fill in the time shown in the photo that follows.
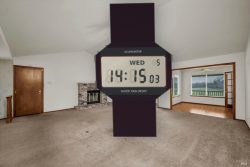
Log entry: 14:15:03
